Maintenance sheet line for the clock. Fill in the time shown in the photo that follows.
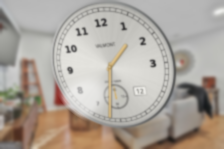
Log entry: 1:32
